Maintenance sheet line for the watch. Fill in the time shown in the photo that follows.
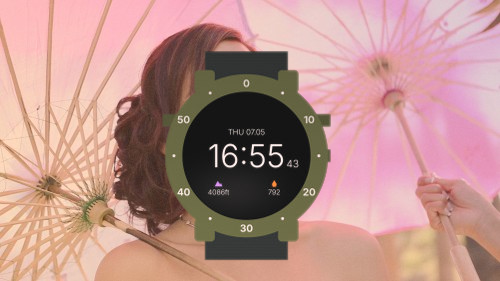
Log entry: 16:55:43
